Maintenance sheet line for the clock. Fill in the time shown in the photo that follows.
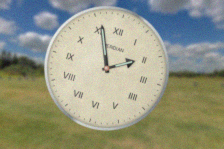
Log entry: 1:56
